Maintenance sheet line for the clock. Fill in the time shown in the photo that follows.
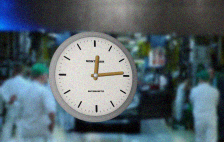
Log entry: 12:14
